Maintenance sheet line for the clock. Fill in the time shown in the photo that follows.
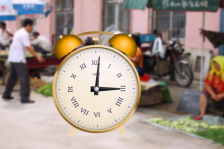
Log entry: 3:01
